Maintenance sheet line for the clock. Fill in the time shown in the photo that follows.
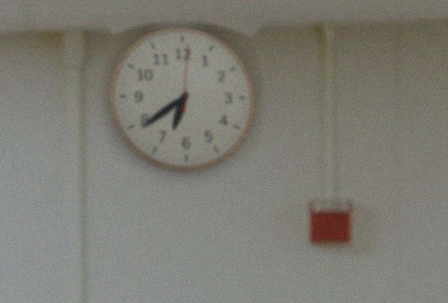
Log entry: 6:39:01
